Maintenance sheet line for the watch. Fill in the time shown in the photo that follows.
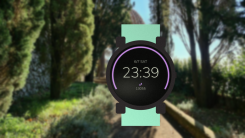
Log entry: 23:39
